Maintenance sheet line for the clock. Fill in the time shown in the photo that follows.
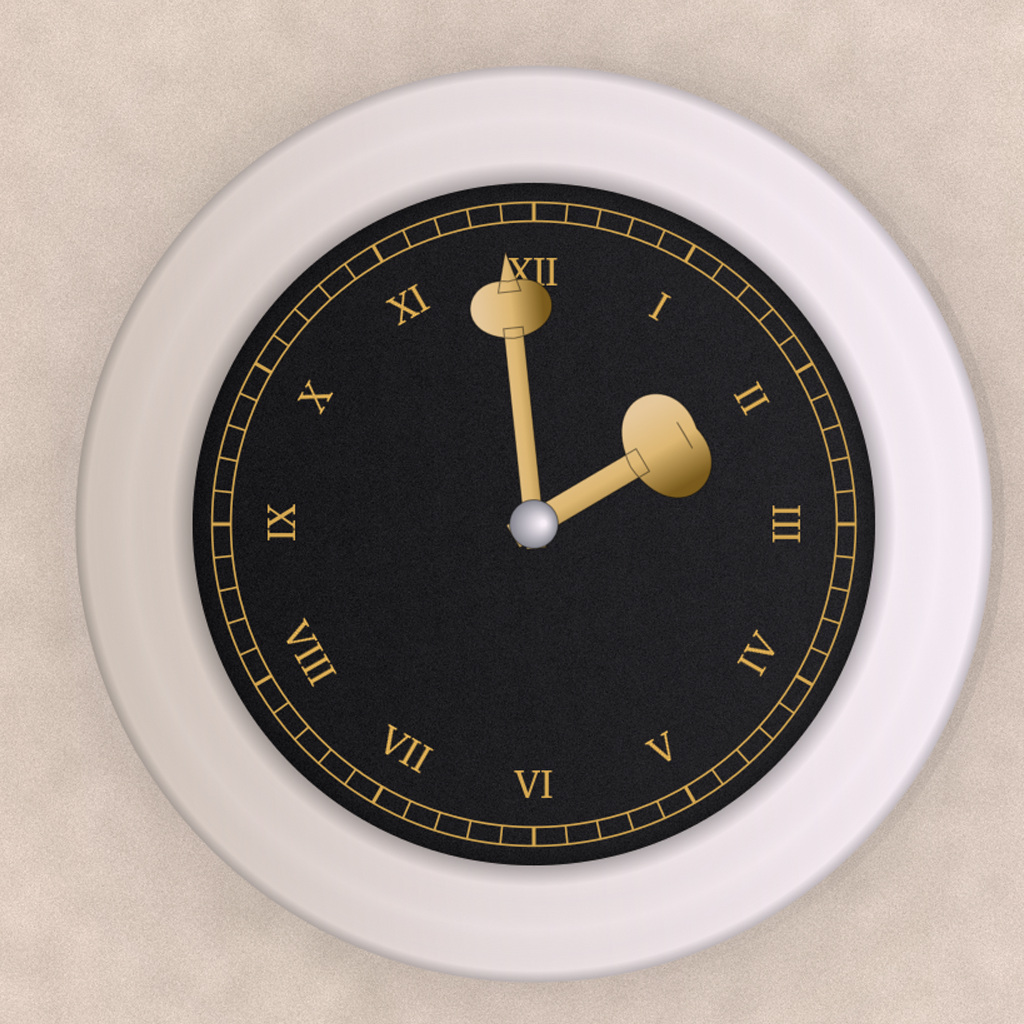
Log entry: 1:59
